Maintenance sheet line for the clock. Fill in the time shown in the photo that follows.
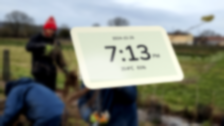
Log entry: 7:13
